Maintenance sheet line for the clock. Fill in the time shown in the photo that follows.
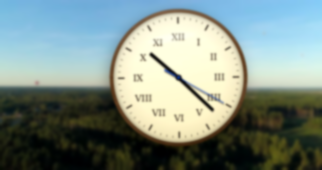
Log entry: 10:22:20
